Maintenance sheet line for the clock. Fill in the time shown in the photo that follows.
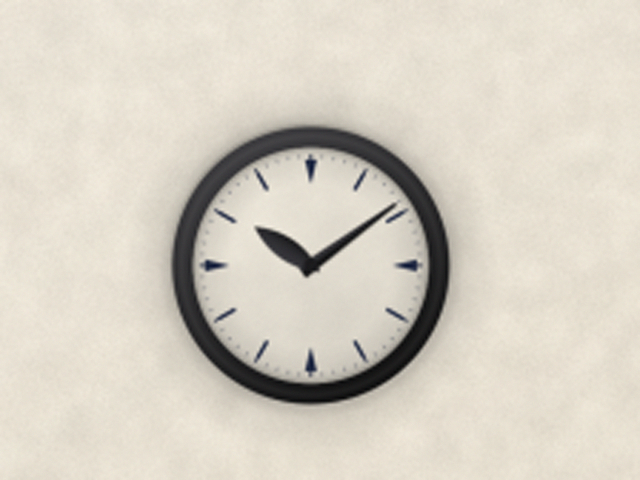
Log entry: 10:09
